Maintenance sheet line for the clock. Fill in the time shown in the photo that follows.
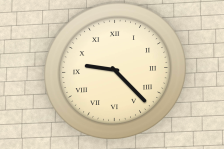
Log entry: 9:23
